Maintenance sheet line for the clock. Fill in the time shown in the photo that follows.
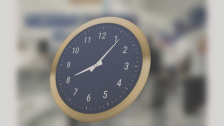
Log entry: 8:06
